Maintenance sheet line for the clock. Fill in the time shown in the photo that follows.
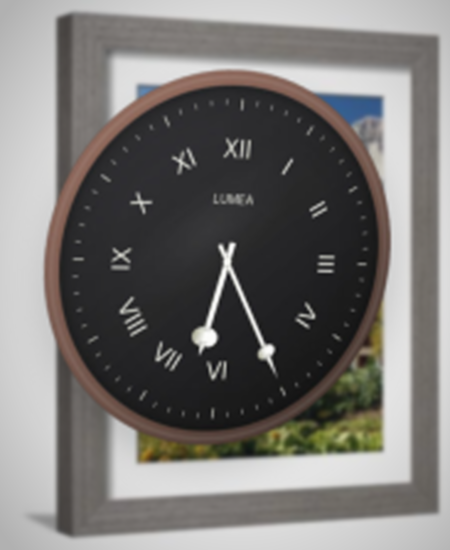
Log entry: 6:25
